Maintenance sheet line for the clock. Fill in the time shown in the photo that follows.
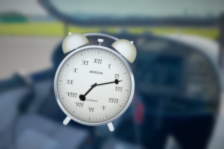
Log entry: 7:12
